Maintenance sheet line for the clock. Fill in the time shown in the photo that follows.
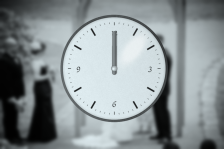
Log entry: 12:00
